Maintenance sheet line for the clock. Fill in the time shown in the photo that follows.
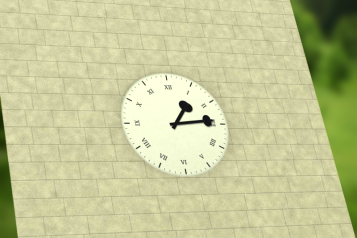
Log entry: 1:14
